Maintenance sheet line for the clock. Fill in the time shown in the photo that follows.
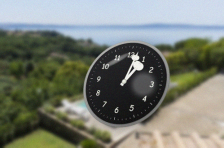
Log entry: 1:02
